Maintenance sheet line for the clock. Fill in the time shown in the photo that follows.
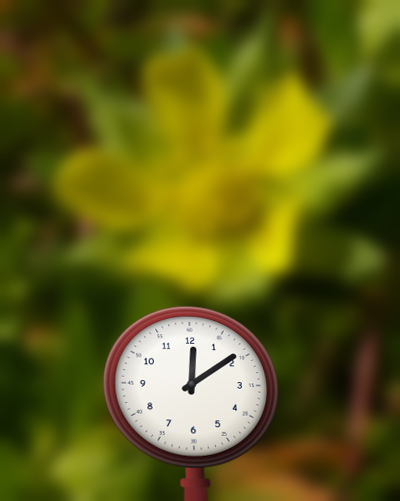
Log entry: 12:09
